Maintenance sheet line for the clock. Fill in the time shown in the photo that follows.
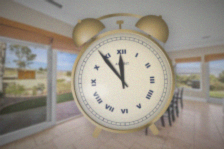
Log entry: 11:54
